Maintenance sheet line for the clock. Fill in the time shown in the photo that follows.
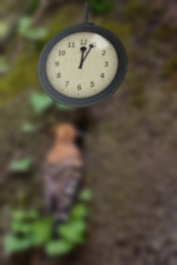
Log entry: 12:04
